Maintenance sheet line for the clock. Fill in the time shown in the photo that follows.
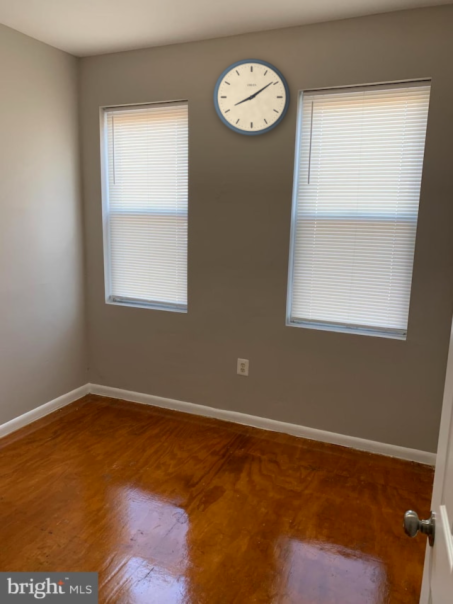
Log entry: 8:09
